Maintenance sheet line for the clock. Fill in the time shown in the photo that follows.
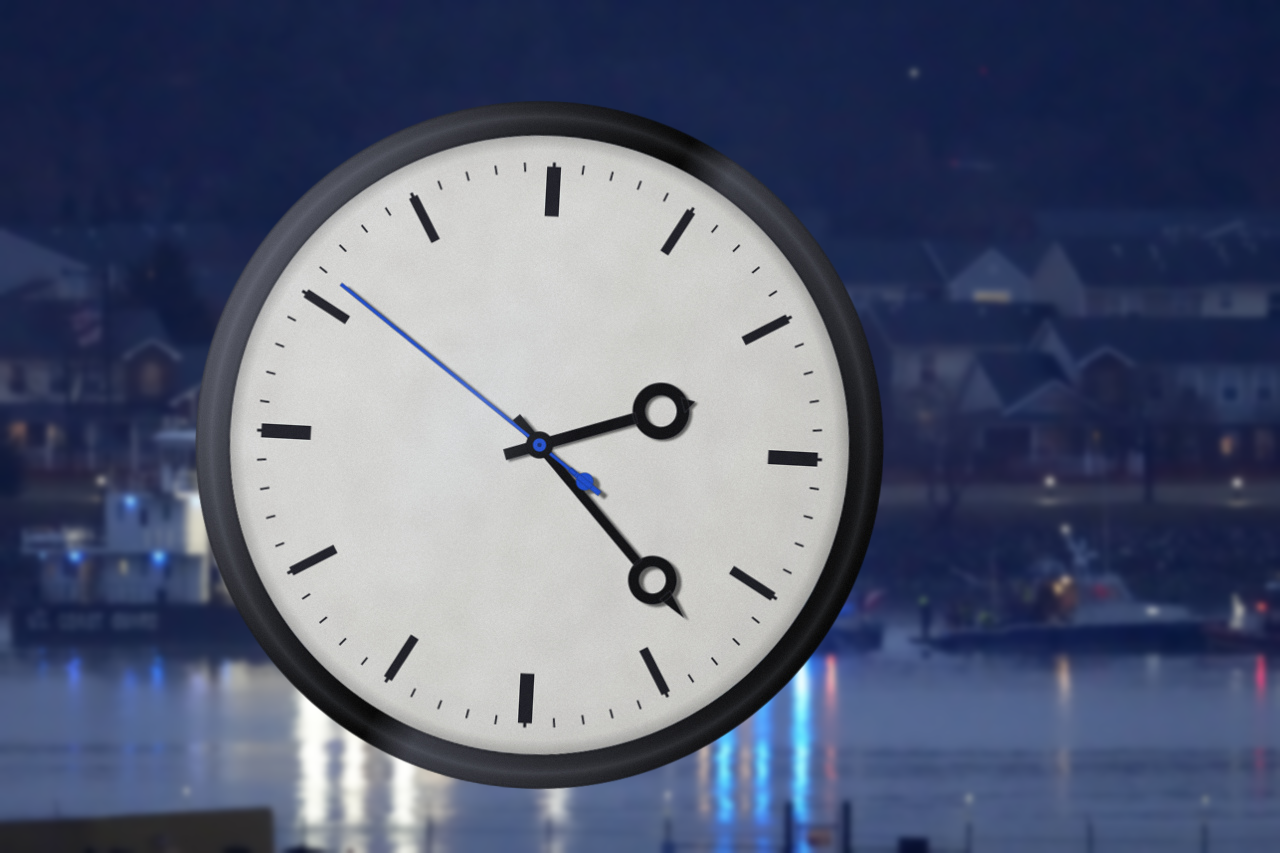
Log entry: 2:22:51
